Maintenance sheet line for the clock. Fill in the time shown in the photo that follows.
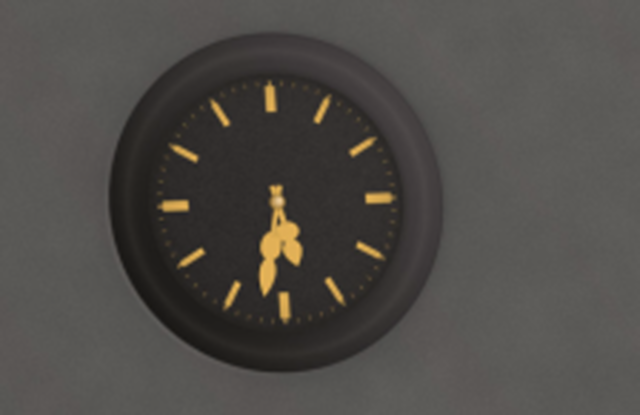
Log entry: 5:32
